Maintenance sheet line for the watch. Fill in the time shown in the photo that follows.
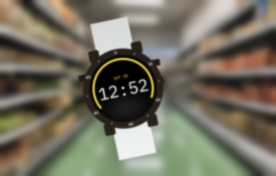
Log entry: 12:52
